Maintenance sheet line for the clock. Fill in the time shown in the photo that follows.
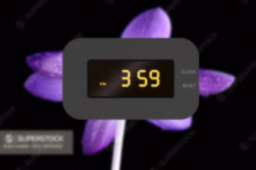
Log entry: 3:59
